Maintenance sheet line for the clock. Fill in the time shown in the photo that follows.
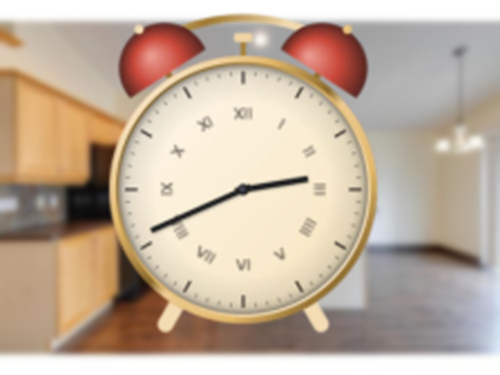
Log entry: 2:41
